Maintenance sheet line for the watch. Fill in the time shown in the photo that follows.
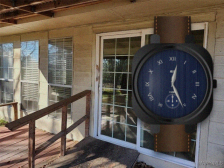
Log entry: 12:26
